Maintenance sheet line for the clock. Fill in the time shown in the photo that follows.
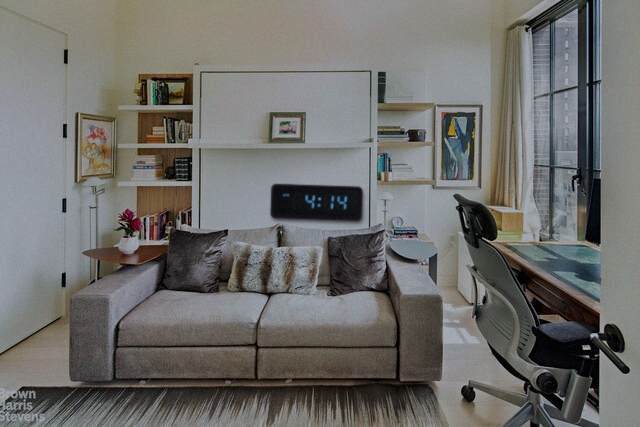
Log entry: 4:14
